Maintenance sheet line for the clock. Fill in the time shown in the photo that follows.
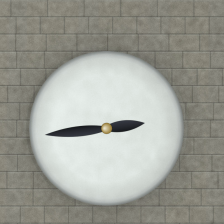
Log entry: 2:44
